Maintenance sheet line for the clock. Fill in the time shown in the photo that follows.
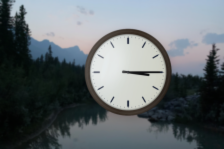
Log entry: 3:15
